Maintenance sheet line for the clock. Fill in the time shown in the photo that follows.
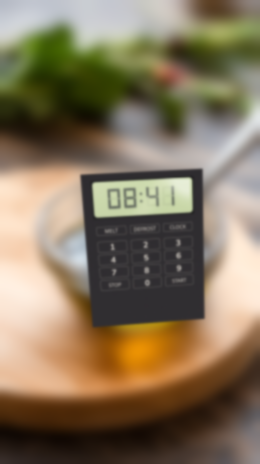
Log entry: 8:41
